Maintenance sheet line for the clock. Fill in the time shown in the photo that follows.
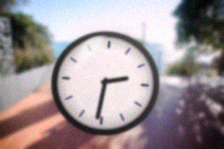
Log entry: 2:31
